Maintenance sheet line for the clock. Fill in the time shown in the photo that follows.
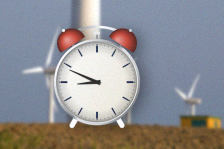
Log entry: 8:49
